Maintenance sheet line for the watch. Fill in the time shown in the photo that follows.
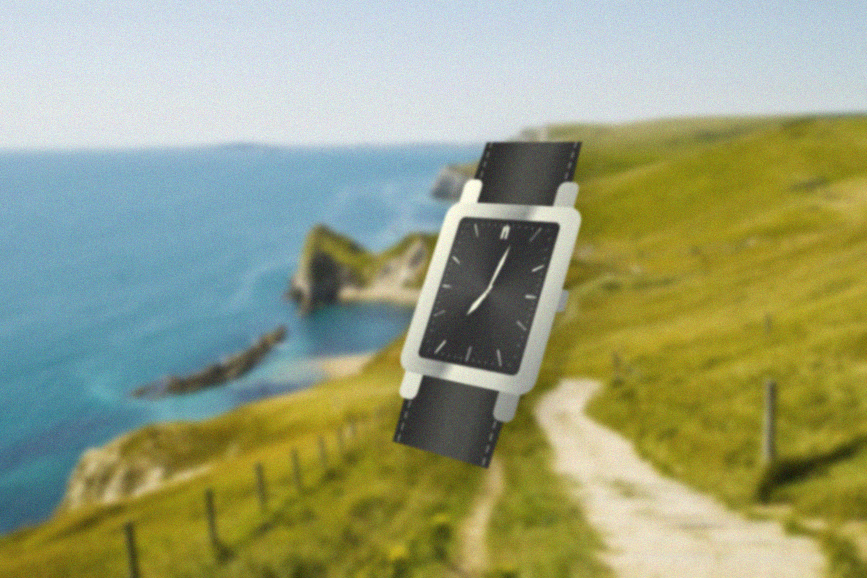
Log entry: 7:02
